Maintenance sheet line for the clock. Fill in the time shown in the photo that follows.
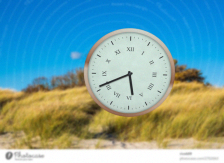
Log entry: 5:41
